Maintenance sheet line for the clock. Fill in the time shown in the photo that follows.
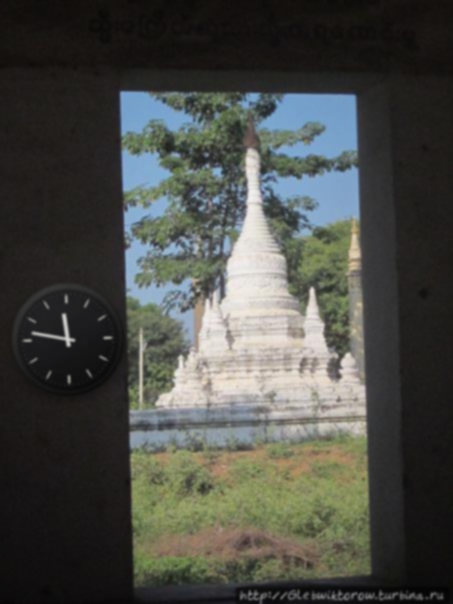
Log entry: 11:47
